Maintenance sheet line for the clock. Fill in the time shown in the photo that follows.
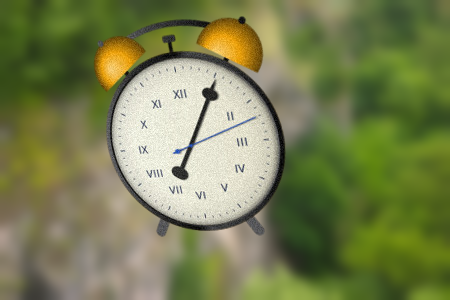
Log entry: 7:05:12
